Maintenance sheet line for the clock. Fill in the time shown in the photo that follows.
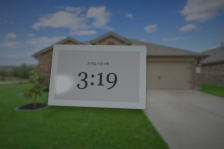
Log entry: 3:19
